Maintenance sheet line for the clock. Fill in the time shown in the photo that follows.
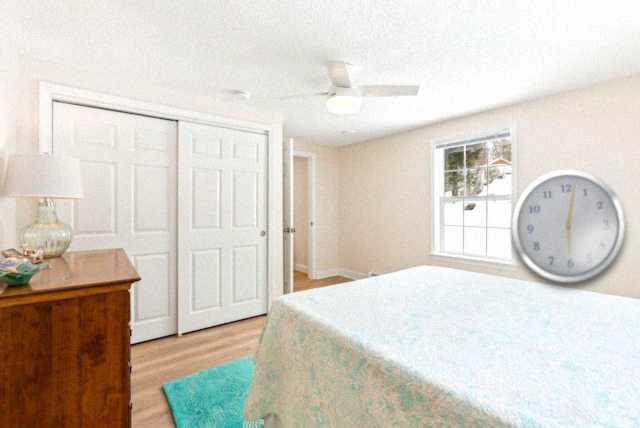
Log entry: 6:02
